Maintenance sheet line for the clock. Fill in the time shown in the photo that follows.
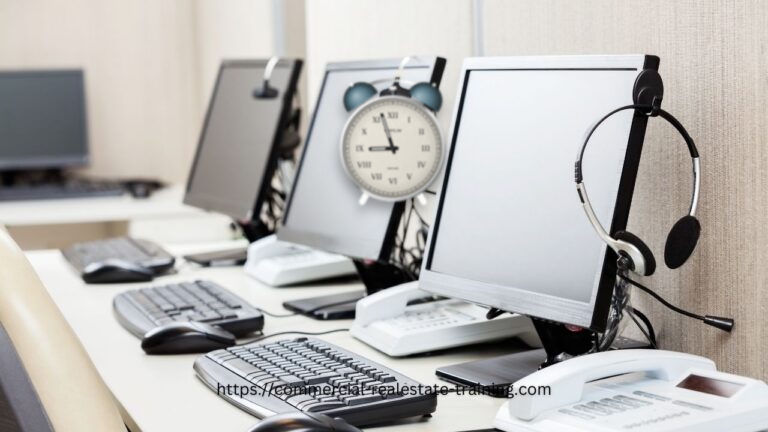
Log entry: 8:57
